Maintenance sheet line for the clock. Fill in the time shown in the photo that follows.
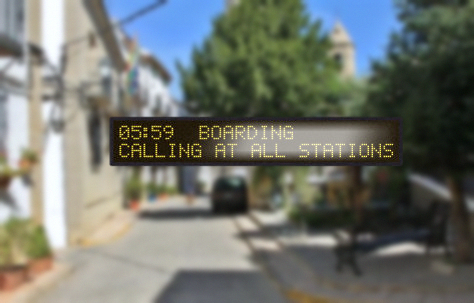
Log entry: 5:59
